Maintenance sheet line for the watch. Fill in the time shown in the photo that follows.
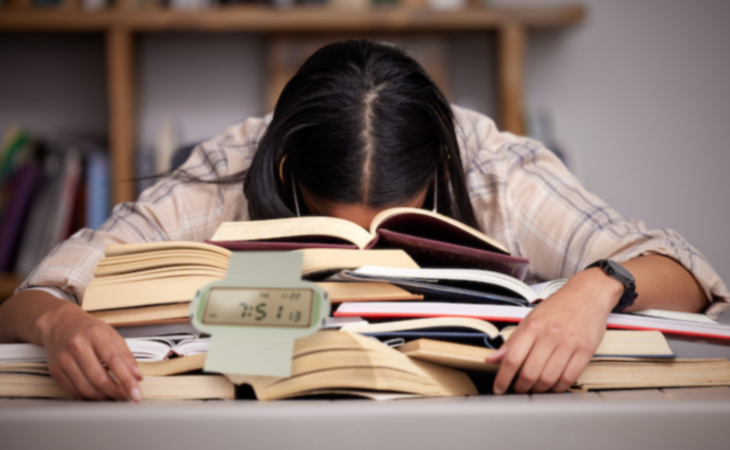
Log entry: 7:51
